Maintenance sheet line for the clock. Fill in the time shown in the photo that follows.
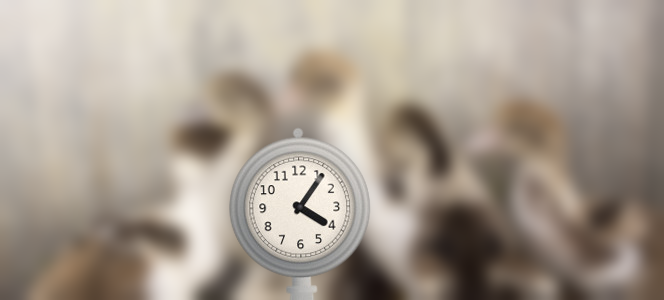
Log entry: 4:06
